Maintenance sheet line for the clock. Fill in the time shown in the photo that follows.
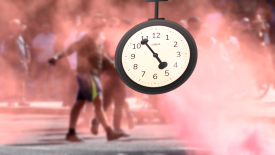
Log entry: 4:54
